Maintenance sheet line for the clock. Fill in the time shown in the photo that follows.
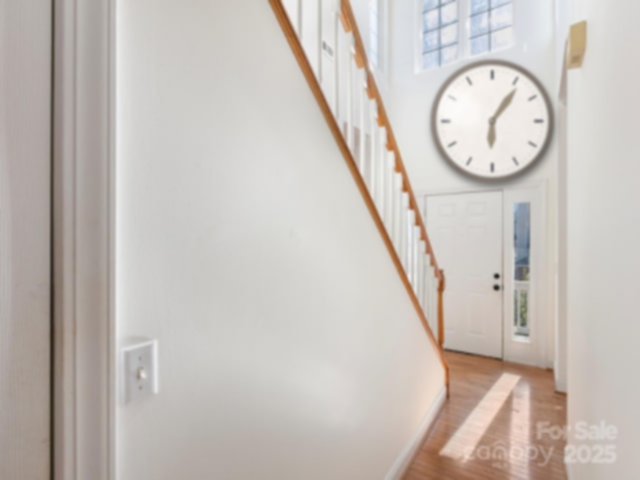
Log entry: 6:06
